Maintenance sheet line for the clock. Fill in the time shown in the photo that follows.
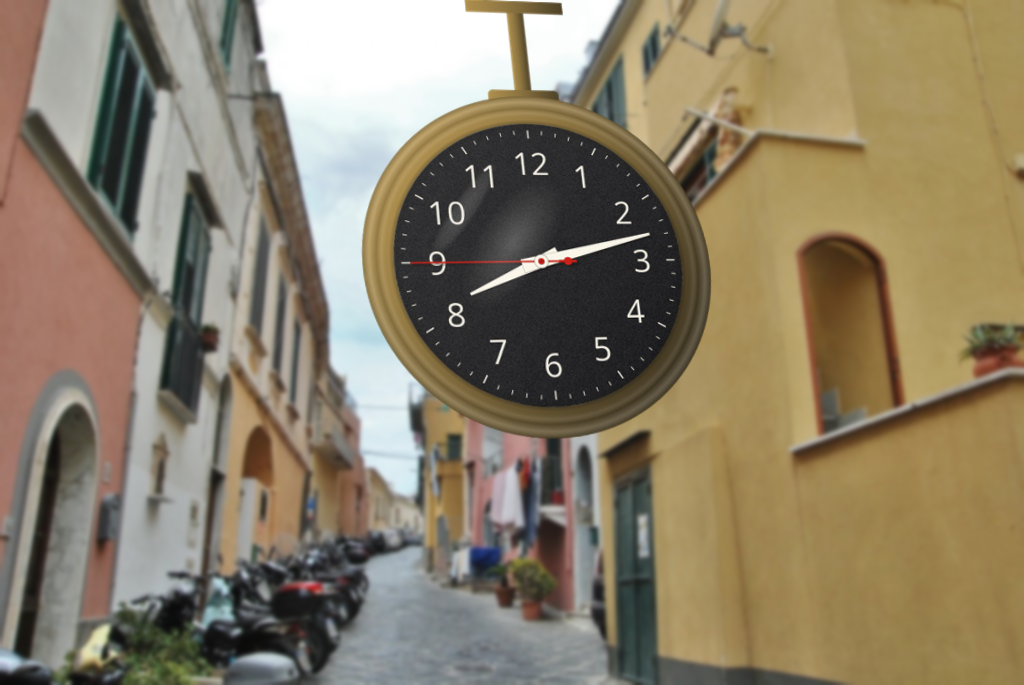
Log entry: 8:12:45
